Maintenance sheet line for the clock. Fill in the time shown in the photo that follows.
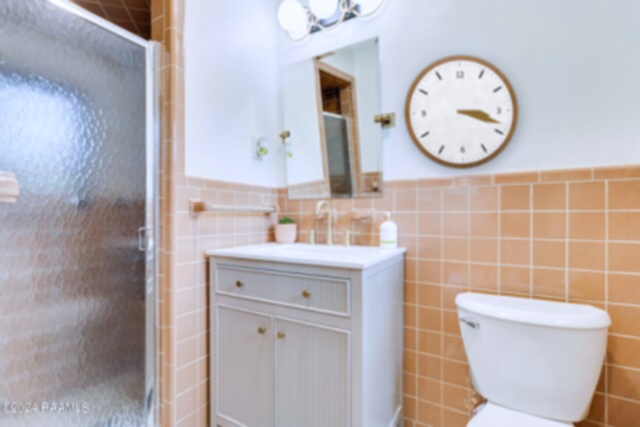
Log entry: 3:18
